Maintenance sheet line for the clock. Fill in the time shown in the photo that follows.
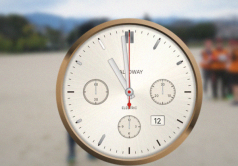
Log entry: 10:59
